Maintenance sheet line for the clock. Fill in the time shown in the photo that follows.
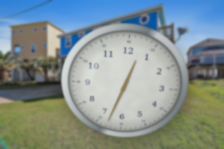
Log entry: 12:33
